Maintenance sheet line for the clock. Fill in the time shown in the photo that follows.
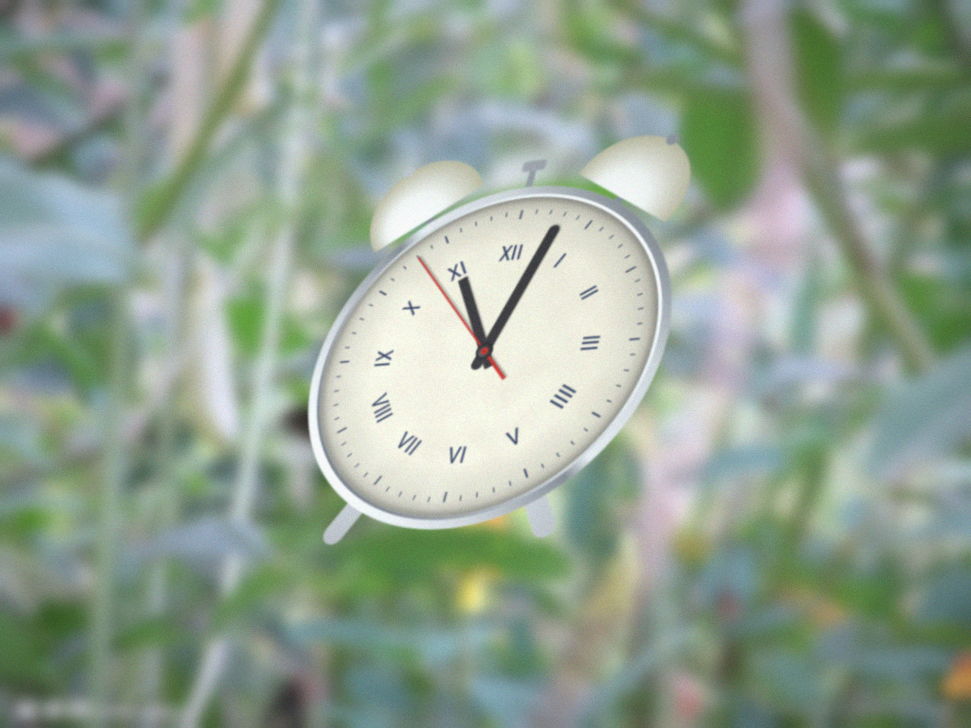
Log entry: 11:02:53
